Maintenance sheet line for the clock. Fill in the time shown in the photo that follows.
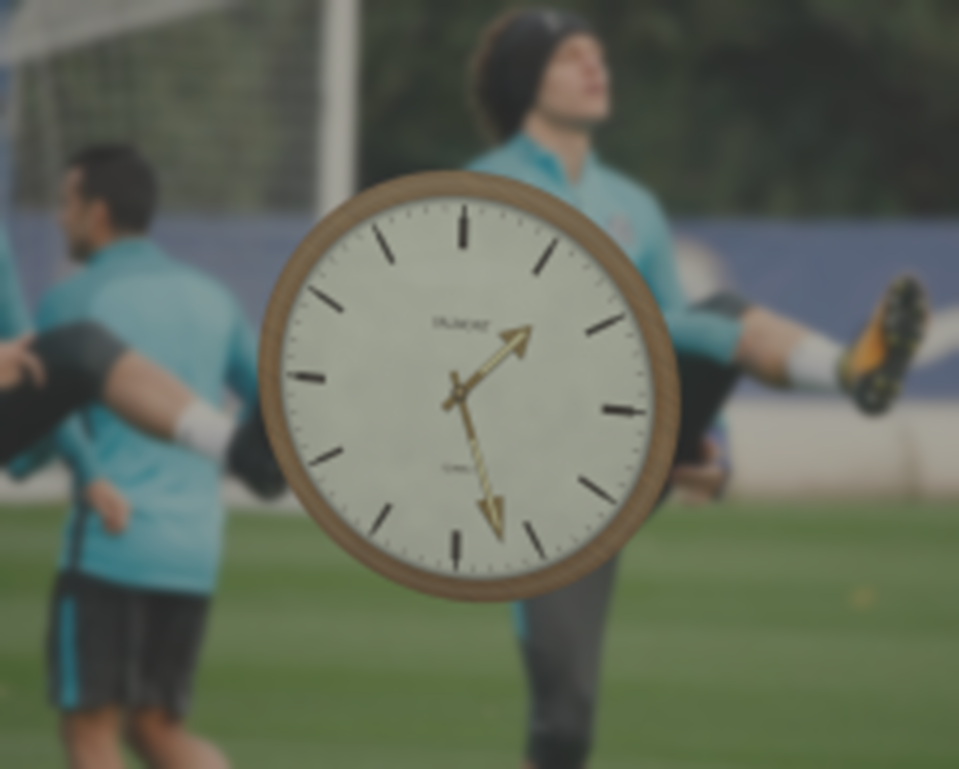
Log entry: 1:27
